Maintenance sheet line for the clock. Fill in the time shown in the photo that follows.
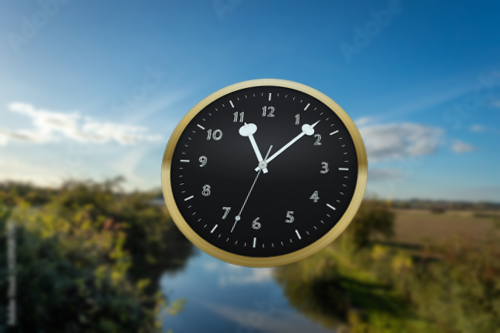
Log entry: 11:07:33
